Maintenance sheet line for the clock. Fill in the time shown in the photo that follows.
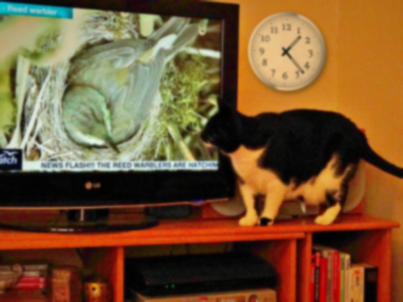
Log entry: 1:23
